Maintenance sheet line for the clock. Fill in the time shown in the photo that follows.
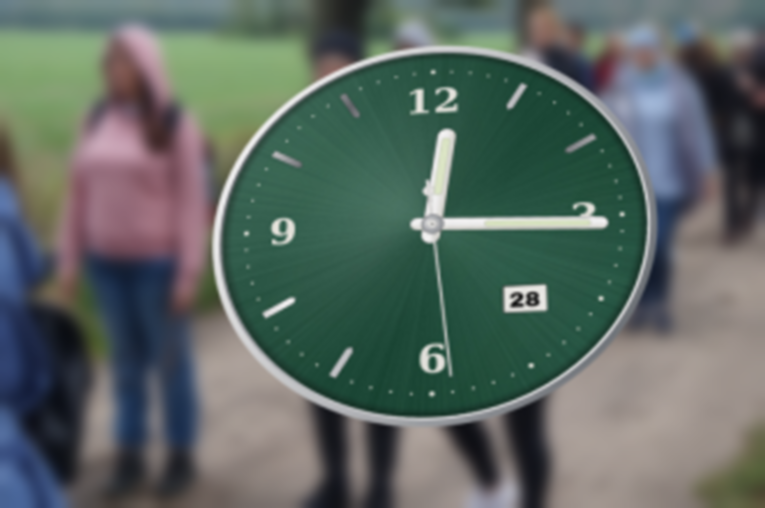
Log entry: 12:15:29
